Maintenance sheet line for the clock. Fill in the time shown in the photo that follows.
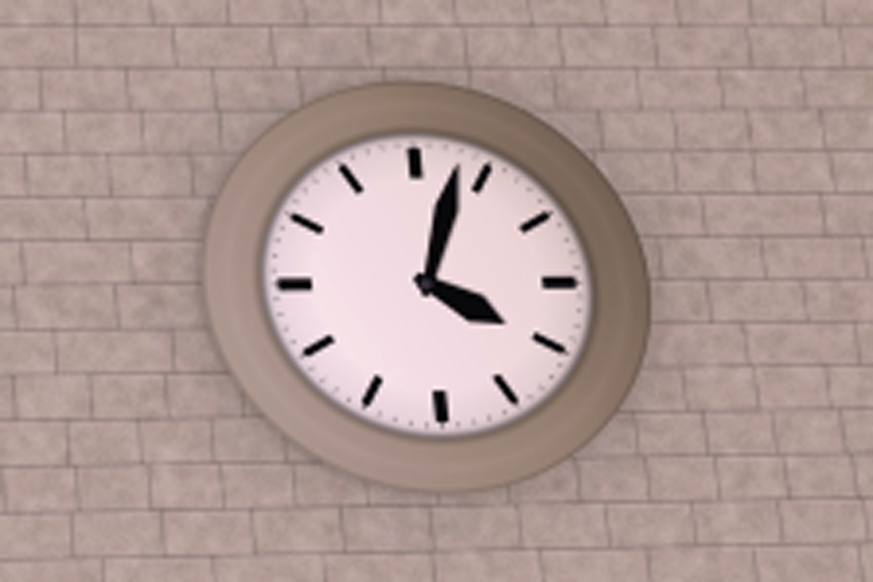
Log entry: 4:03
